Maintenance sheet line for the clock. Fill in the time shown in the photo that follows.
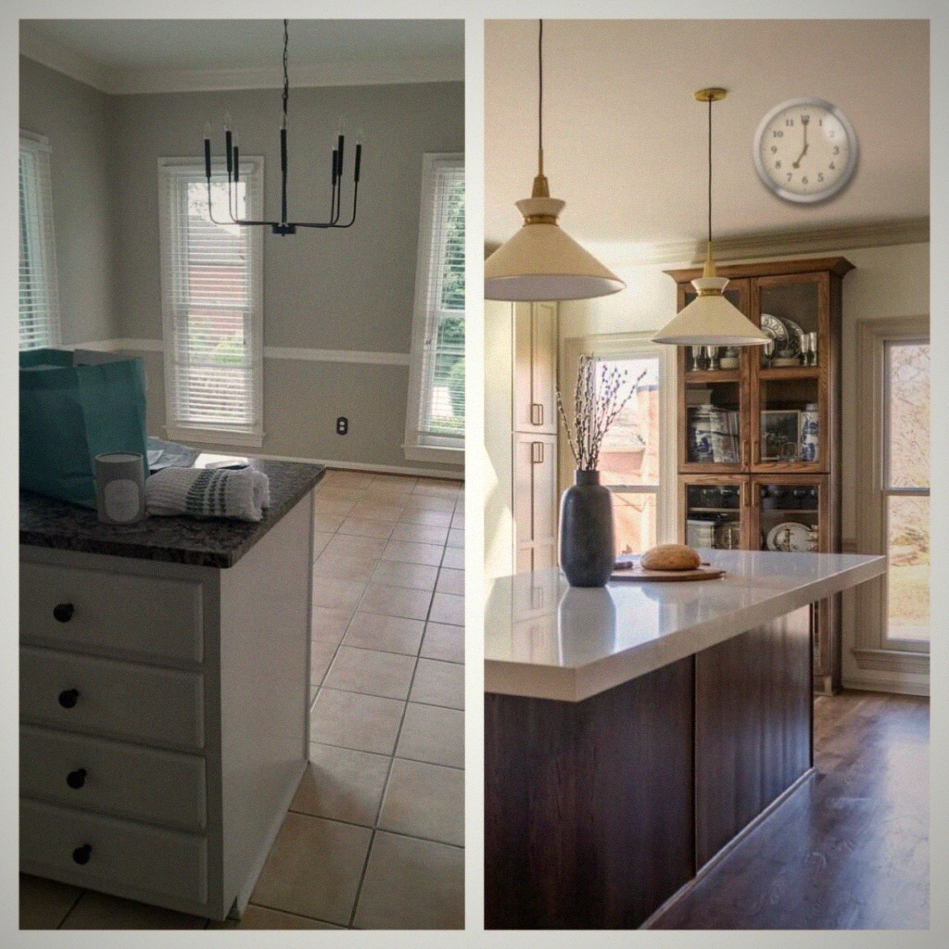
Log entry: 7:00
